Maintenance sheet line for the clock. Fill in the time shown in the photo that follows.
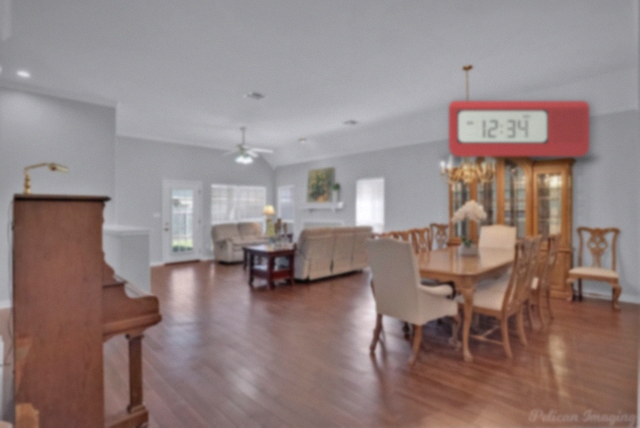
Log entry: 12:34
